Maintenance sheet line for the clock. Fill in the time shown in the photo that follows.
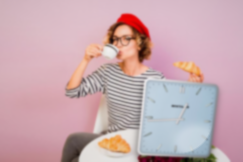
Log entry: 12:44
